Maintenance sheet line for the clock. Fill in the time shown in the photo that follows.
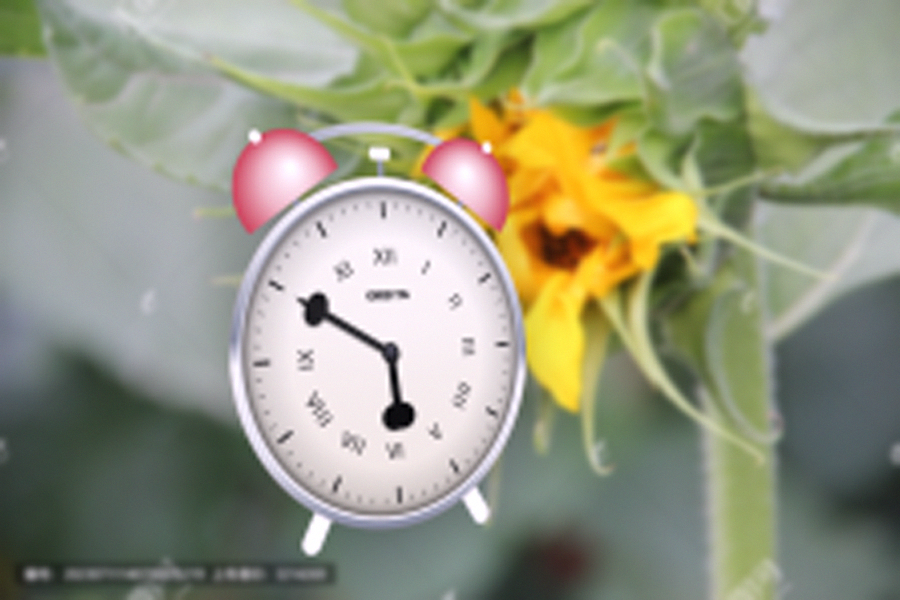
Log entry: 5:50
